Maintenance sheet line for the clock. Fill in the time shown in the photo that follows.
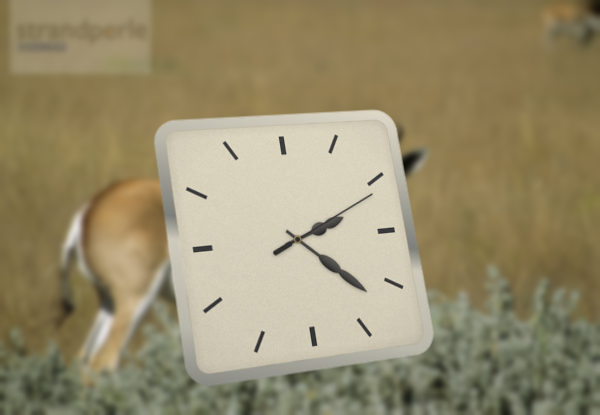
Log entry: 2:22:11
